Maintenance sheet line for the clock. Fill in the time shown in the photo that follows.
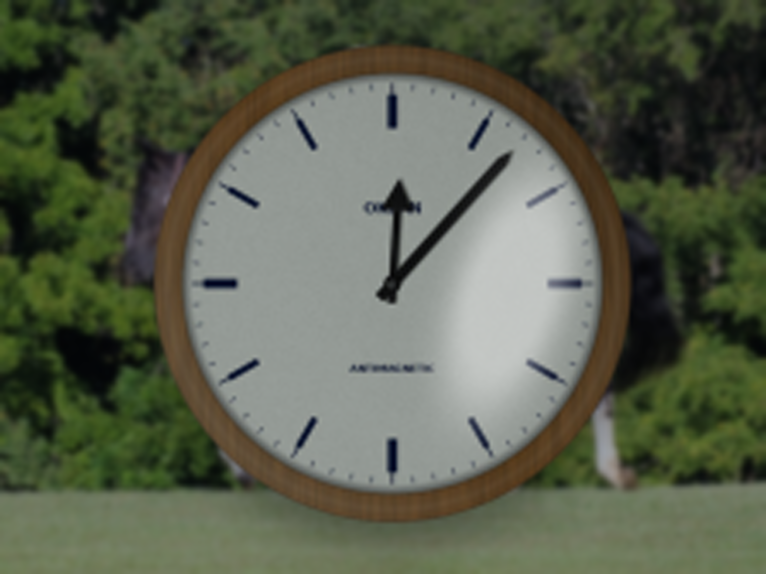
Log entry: 12:07
